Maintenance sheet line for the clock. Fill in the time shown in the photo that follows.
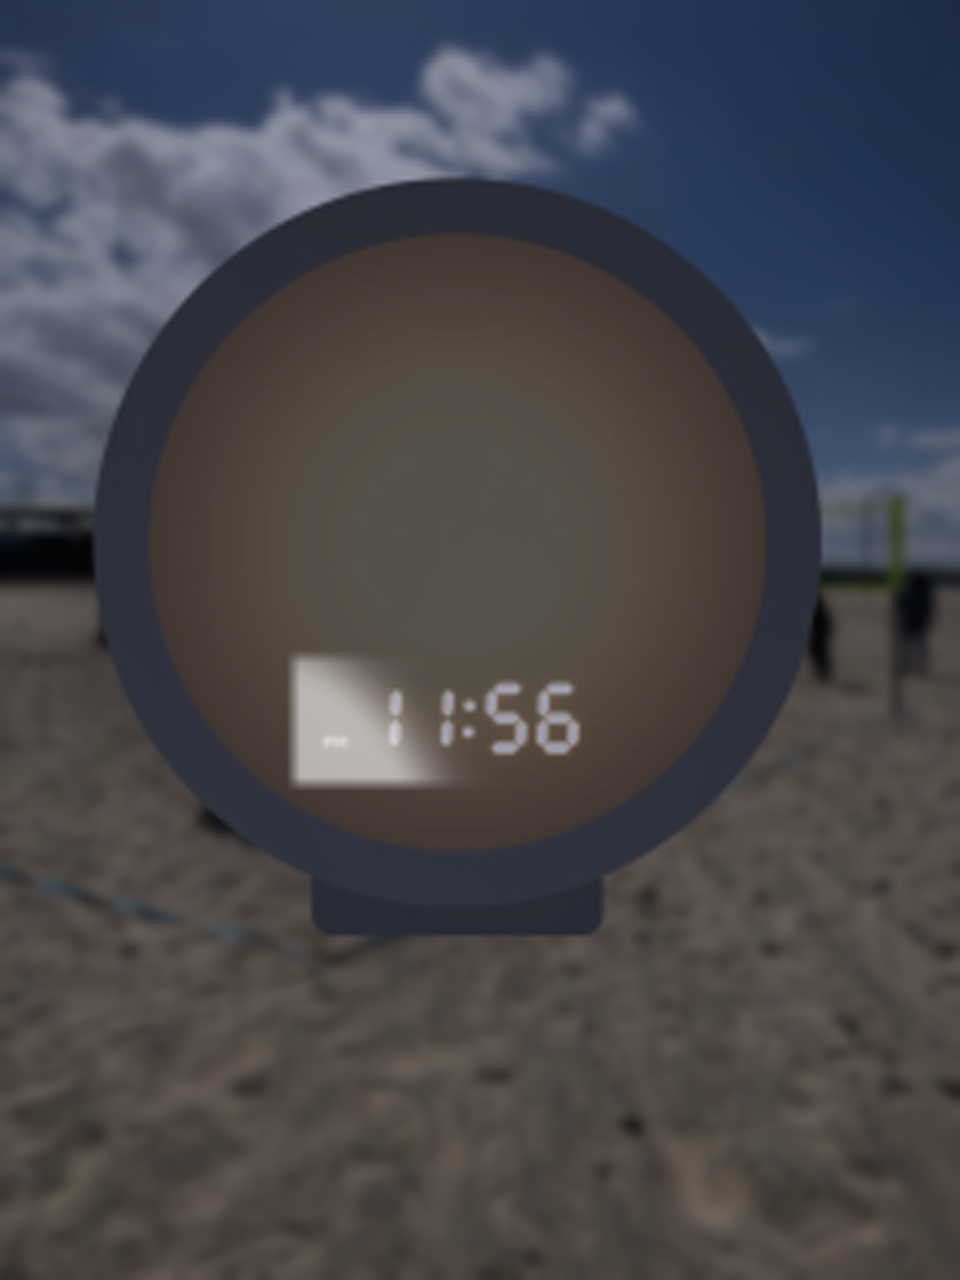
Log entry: 11:56
